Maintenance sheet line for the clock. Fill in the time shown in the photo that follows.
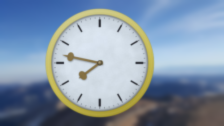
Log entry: 7:47
